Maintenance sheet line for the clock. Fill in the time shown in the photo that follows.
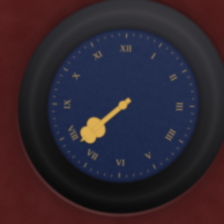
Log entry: 7:38
